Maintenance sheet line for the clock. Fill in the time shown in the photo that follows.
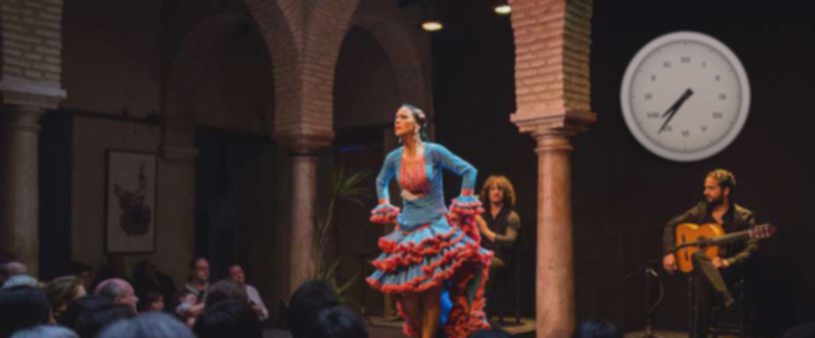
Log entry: 7:36
